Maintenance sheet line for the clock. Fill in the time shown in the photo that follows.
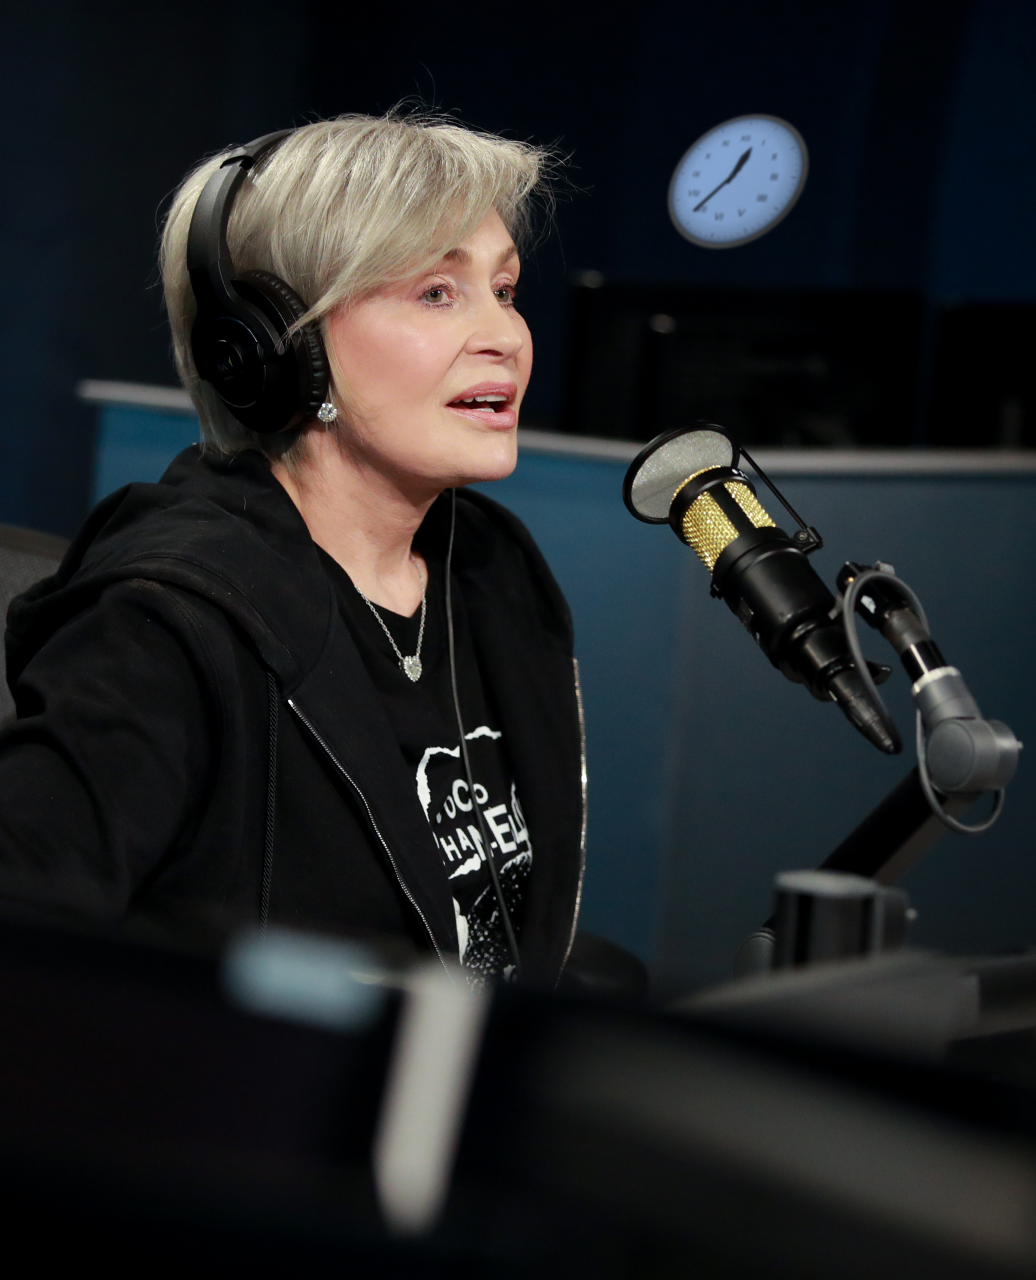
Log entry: 12:36
